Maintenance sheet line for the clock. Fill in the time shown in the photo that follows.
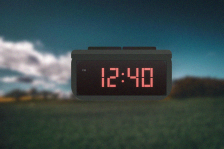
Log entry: 12:40
